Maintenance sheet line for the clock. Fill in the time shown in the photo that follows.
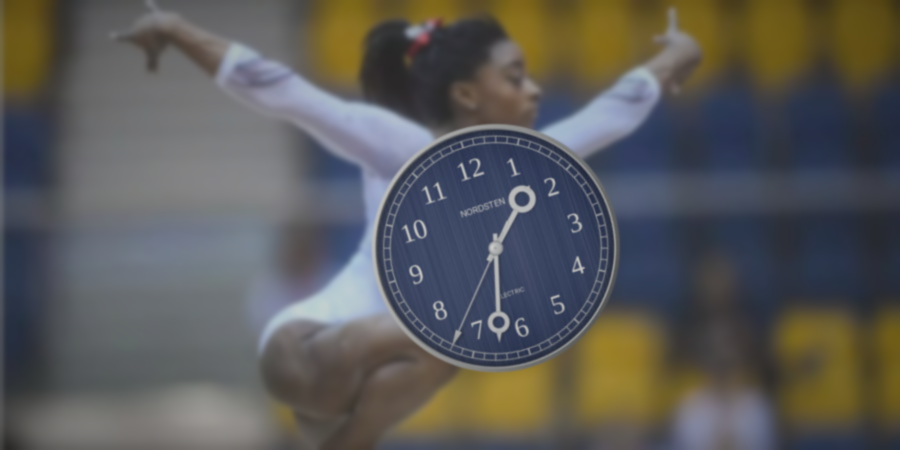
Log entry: 1:32:37
